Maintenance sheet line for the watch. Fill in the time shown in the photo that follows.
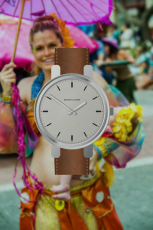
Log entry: 1:51
